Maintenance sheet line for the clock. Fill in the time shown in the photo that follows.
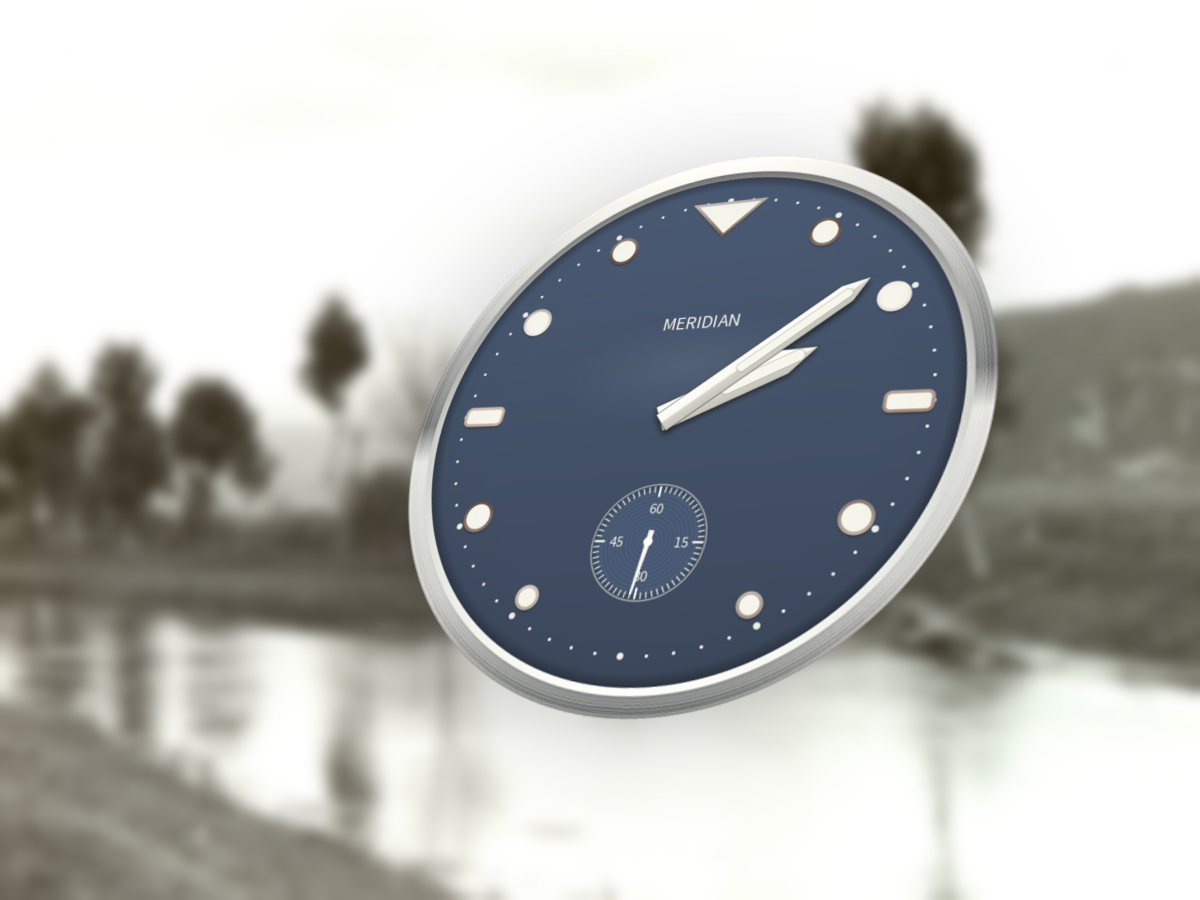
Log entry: 2:08:31
